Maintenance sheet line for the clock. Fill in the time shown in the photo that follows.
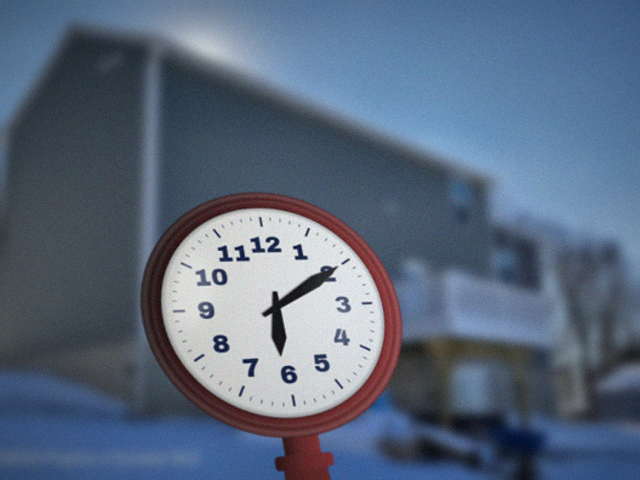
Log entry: 6:10
